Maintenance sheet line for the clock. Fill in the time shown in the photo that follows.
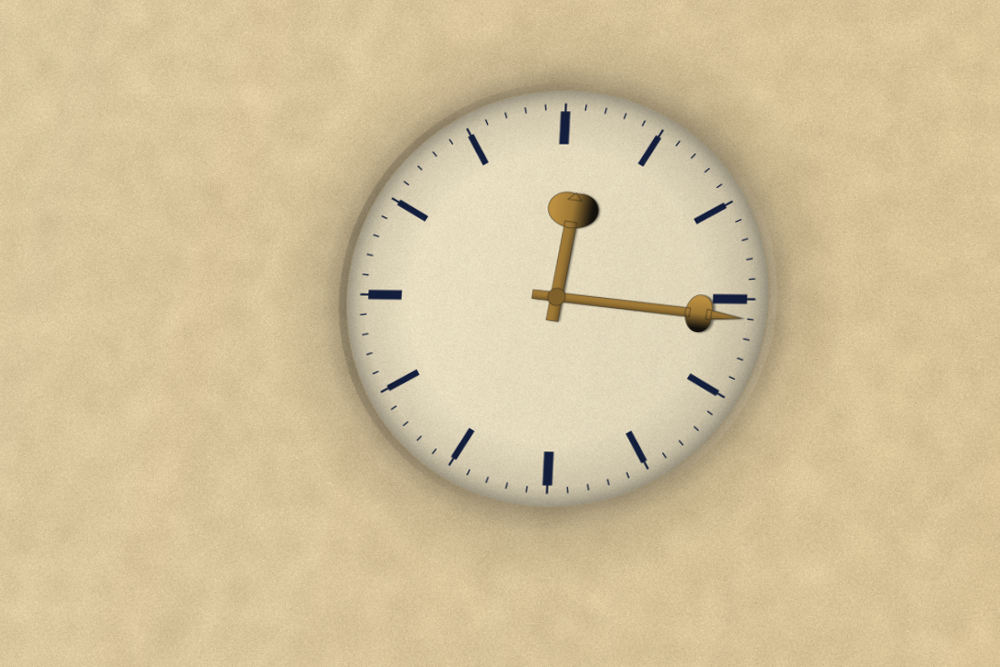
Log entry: 12:16
